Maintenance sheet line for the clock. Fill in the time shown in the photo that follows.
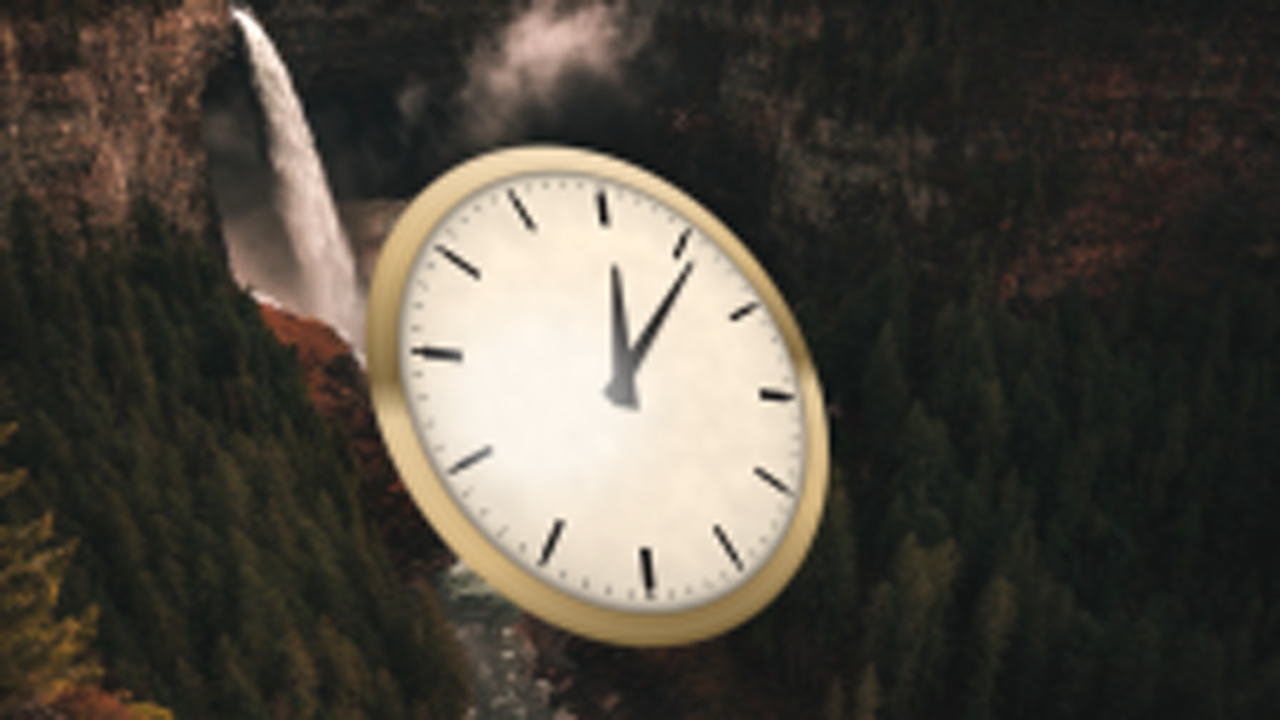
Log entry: 12:06
